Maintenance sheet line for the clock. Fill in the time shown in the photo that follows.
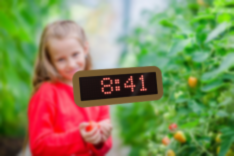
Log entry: 8:41
